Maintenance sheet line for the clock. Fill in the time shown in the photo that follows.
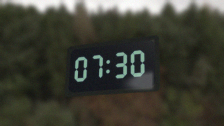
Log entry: 7:30
